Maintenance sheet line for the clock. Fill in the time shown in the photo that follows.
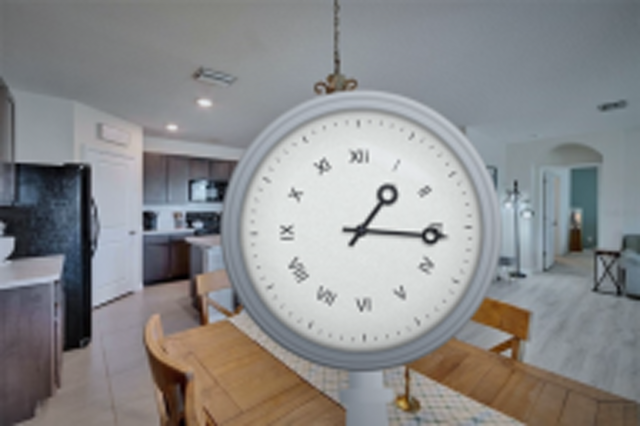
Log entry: 1:16
